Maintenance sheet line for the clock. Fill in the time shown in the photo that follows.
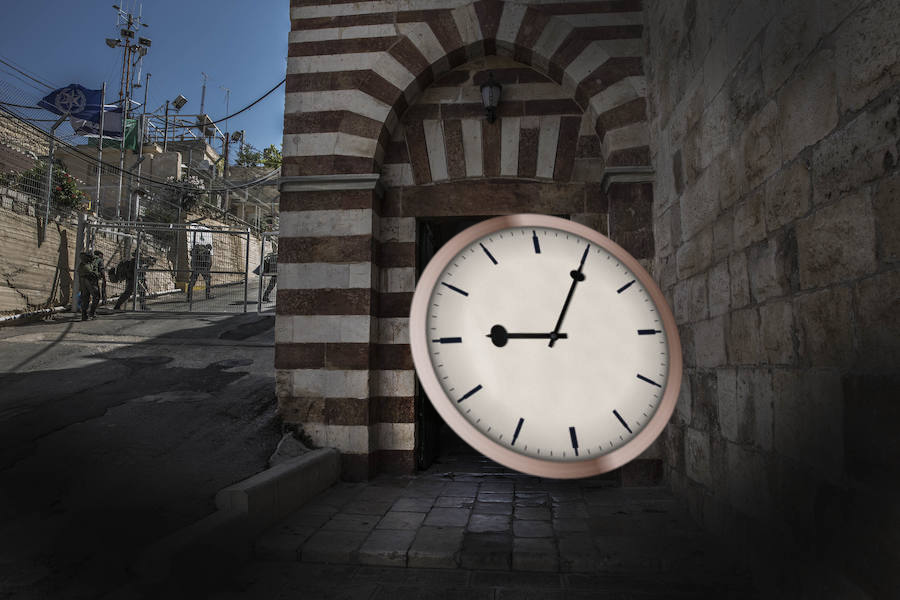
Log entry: 9:05
